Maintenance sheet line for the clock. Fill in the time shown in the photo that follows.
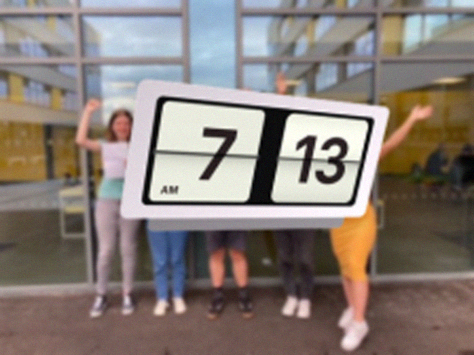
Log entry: 7:13
